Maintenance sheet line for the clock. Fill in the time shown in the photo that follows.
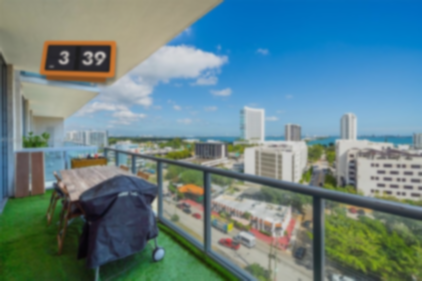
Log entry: 3:39
